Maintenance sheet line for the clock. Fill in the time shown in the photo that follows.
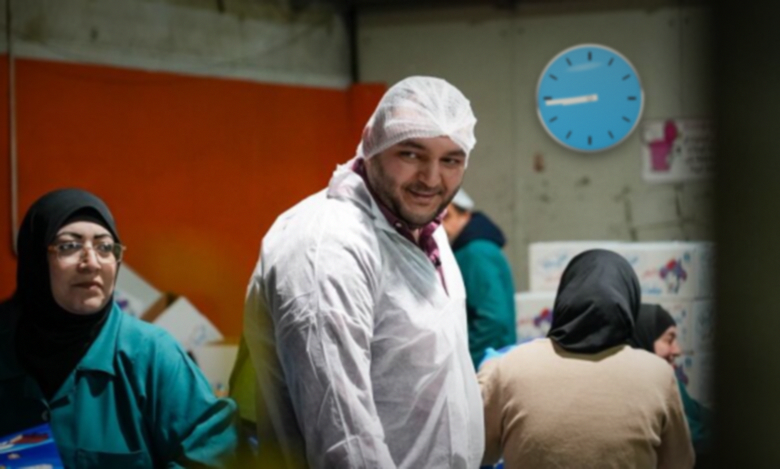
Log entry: 8:44
